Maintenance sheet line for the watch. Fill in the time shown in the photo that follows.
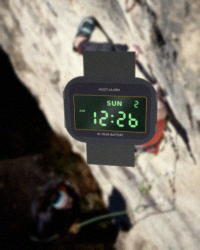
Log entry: 12:26
